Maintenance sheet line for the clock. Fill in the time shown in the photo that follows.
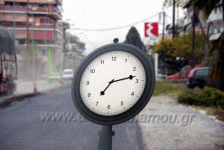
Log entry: 7:13
